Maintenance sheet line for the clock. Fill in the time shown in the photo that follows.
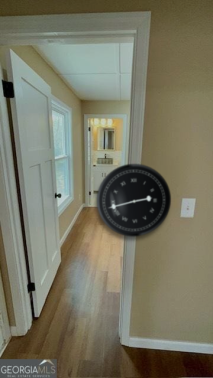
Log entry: 2:43
